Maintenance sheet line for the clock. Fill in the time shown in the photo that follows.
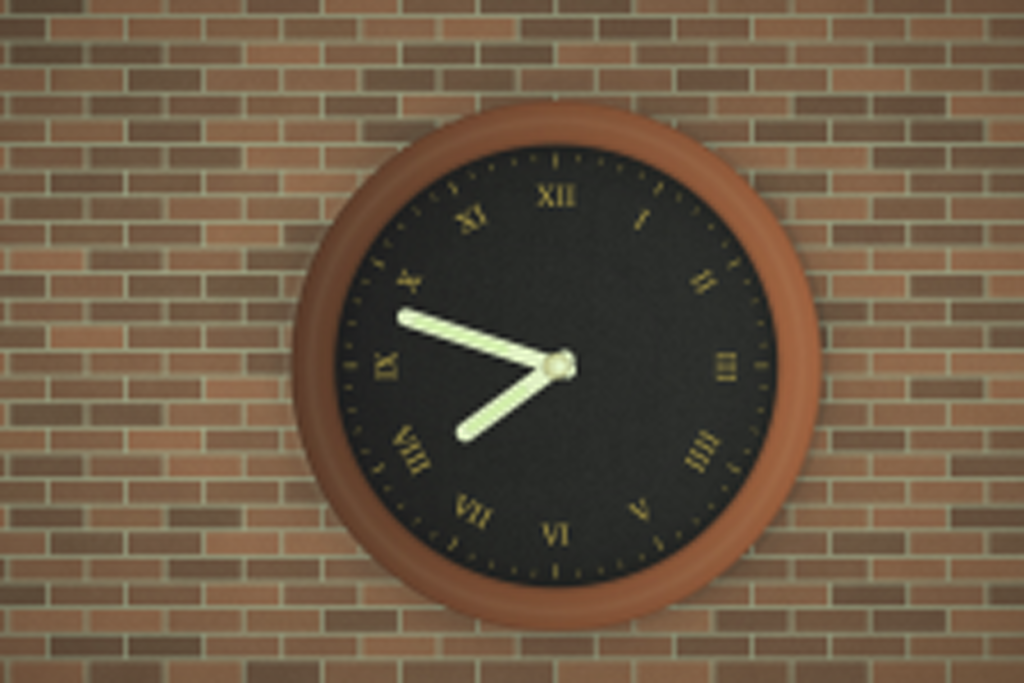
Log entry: 7:48
